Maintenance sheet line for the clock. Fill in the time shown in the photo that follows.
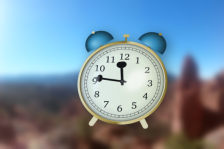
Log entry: 11:46
